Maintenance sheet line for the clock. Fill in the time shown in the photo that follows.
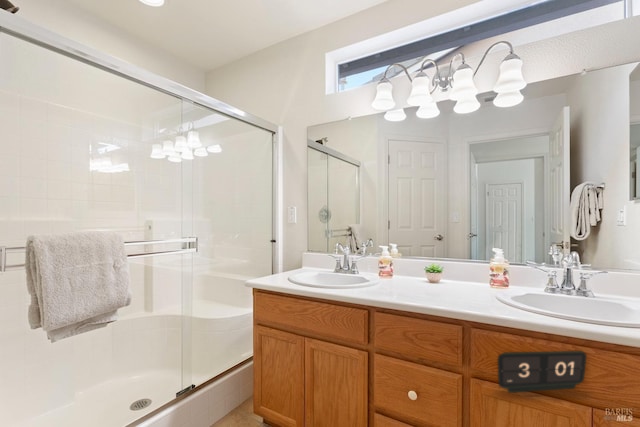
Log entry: 3:01
